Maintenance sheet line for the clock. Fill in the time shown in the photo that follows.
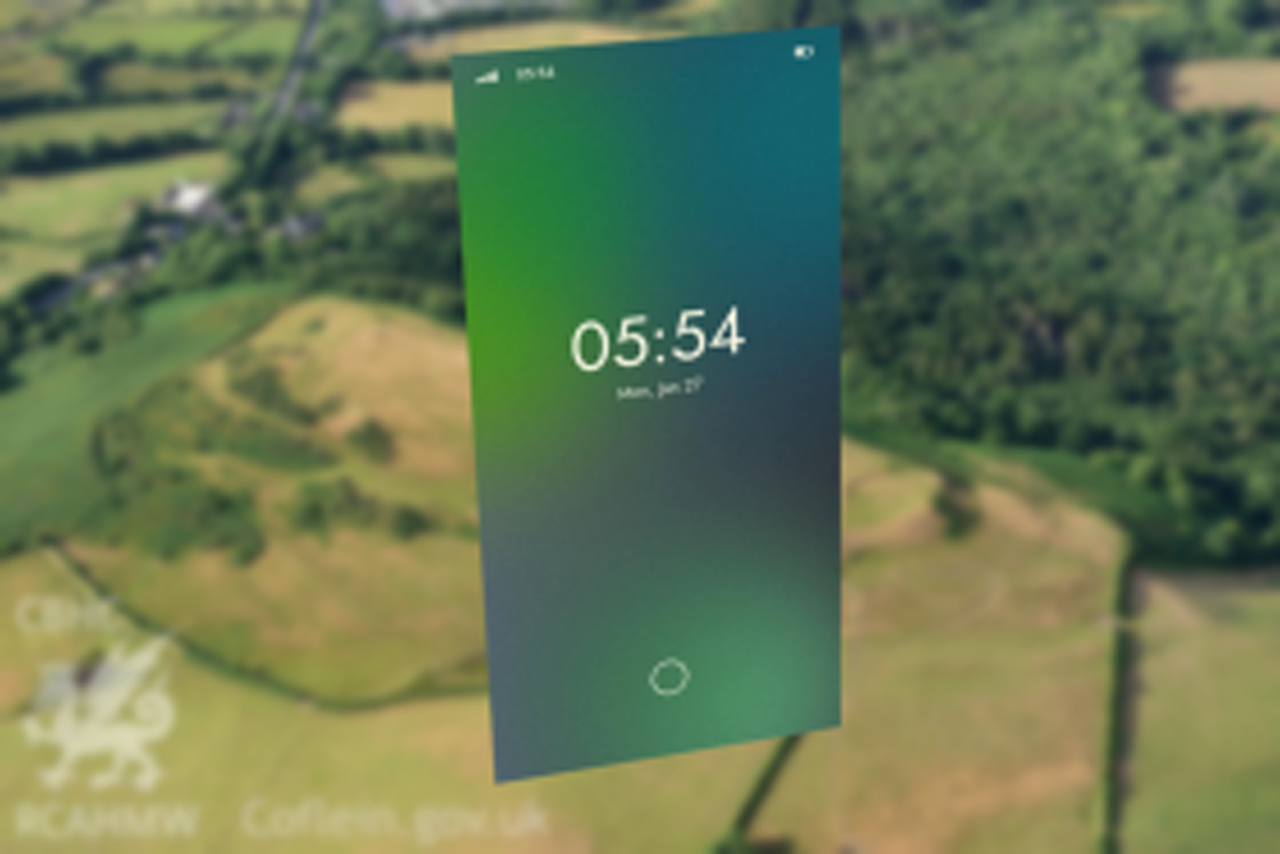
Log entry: 5:54
